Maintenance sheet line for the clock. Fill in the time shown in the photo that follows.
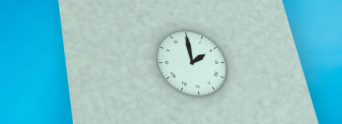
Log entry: 2:00
